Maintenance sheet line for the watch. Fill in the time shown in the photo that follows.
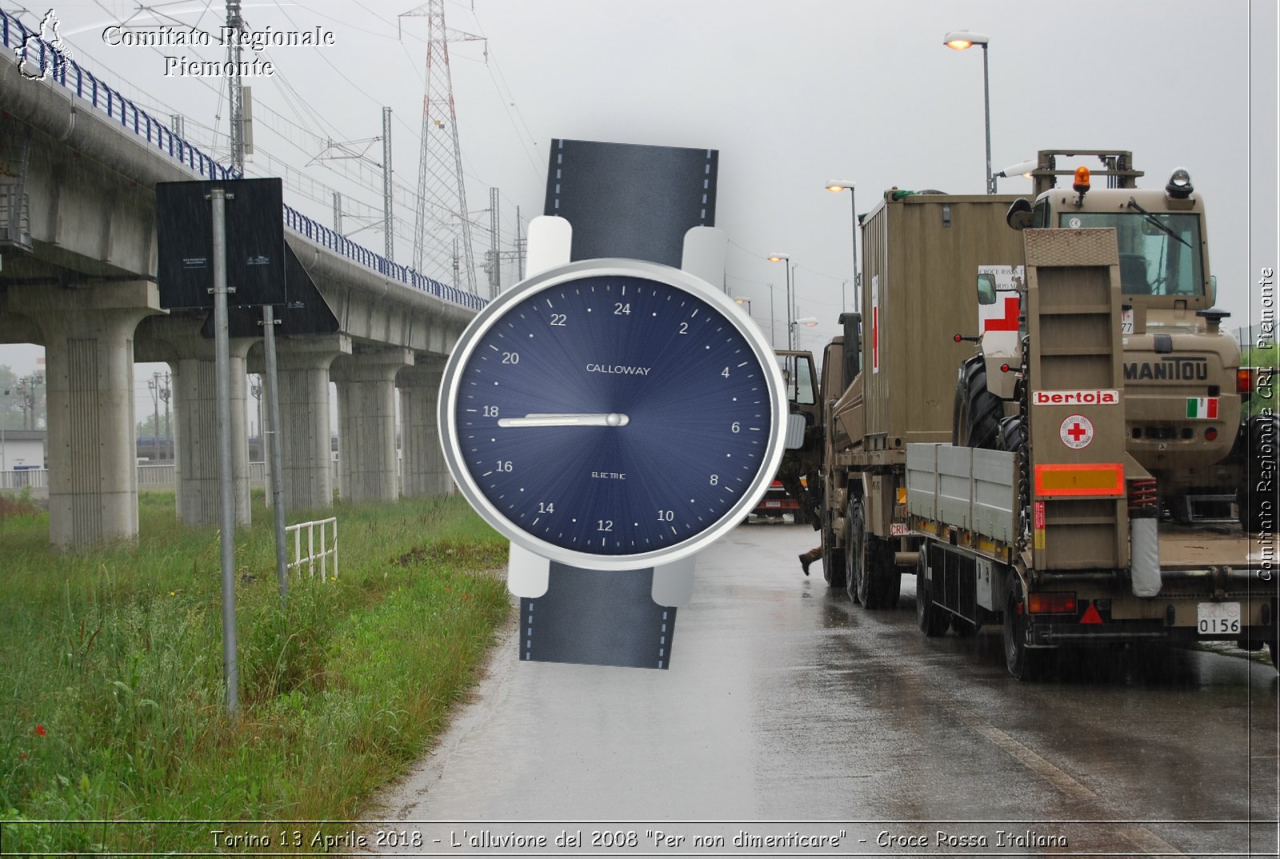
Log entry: 17:44
